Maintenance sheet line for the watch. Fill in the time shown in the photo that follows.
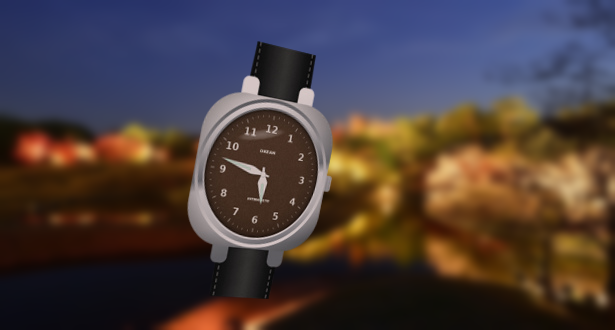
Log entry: 5:47
